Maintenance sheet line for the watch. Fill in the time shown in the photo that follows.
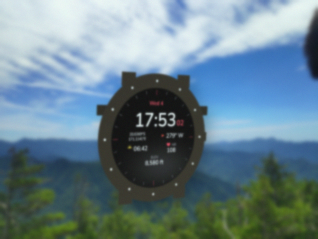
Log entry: 17:53
